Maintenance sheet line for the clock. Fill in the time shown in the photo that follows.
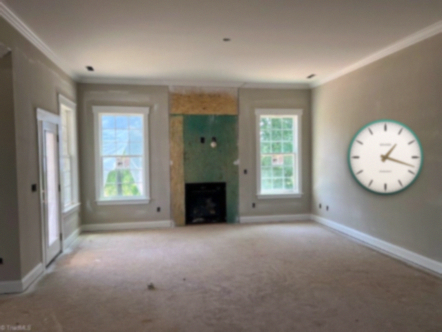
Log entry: 1:18
